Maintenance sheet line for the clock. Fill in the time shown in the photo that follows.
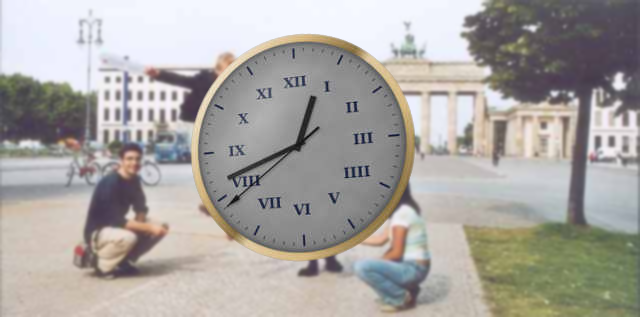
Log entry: 12:41:39
